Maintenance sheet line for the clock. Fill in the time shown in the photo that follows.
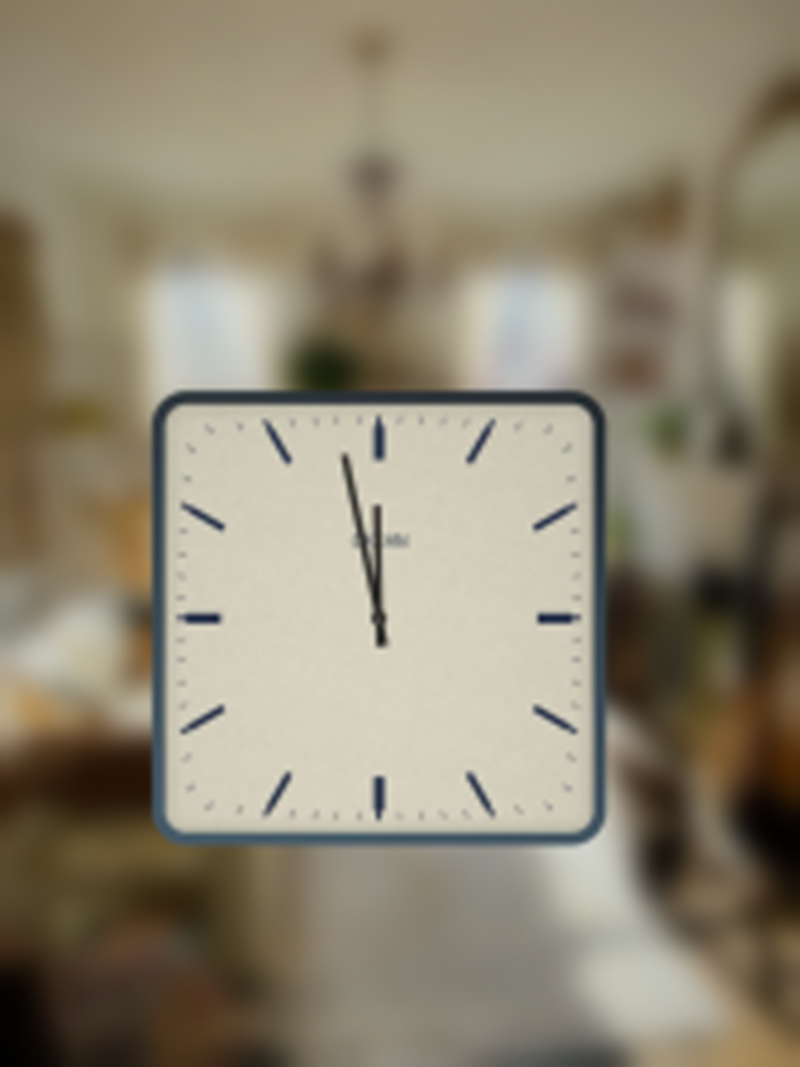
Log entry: 11:58
